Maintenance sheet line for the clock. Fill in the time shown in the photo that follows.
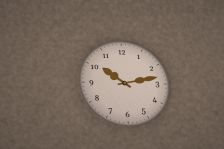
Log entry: 10:13
